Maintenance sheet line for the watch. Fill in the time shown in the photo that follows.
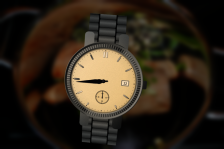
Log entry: 8:44
